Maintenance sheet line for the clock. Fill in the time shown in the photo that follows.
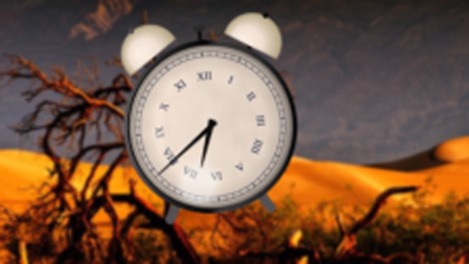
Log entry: 6:39
